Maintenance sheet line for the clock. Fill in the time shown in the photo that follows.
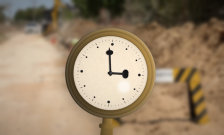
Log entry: 2:59
